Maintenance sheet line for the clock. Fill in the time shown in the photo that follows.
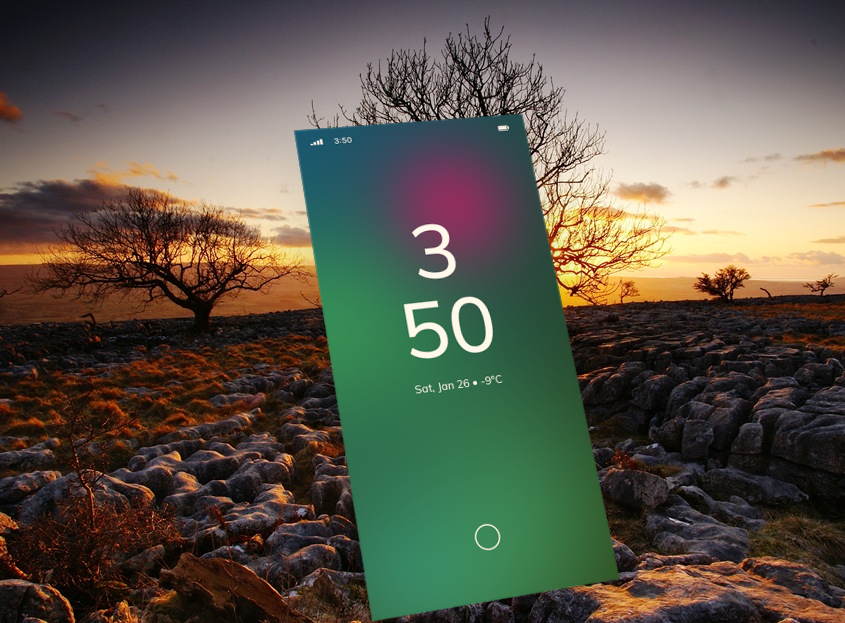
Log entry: 3:50
